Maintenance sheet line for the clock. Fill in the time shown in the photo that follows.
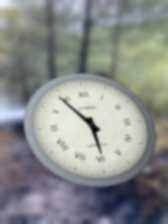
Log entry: 5:54
